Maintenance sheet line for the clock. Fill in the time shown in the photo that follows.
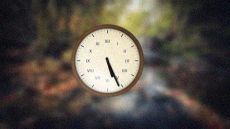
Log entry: 5:26
